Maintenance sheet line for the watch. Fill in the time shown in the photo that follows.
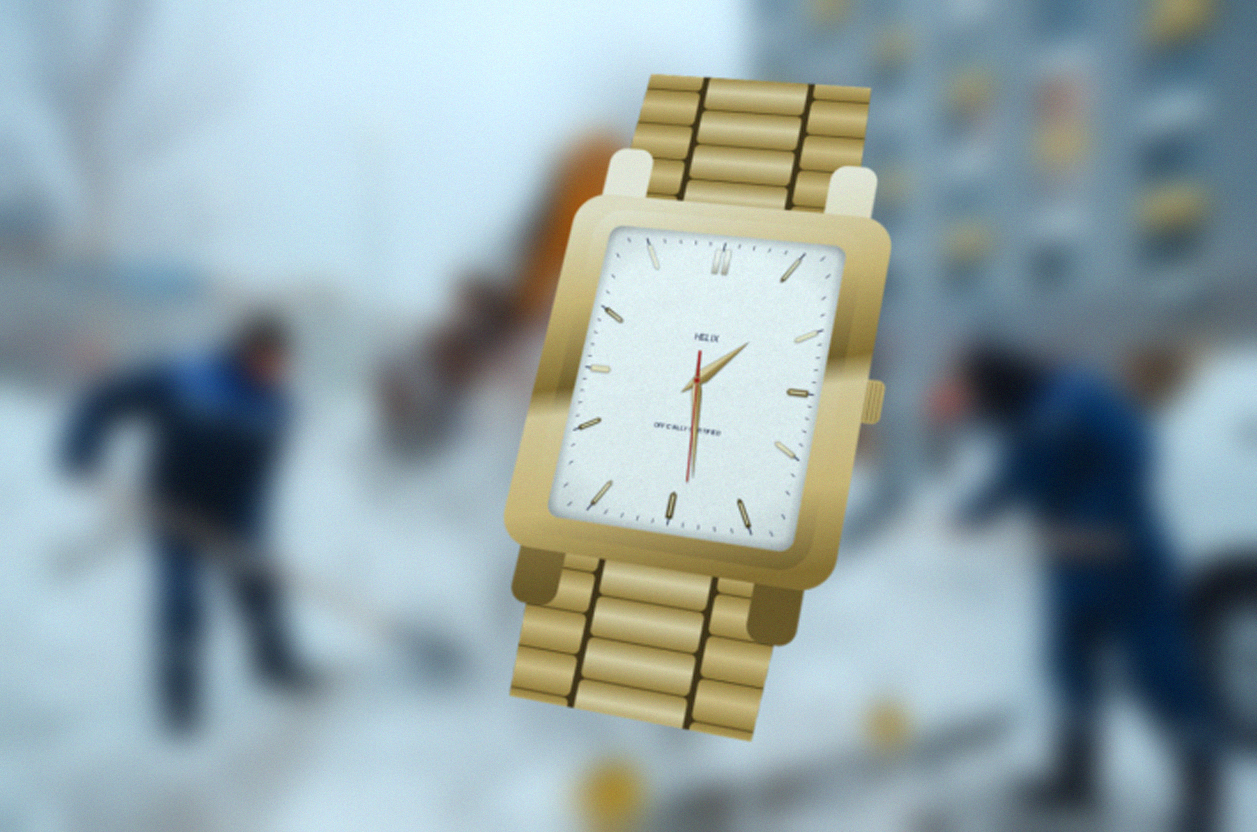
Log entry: 1:28:29
